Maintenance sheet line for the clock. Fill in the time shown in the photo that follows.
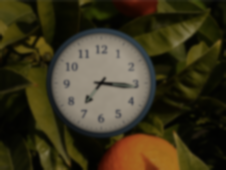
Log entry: 7:16
